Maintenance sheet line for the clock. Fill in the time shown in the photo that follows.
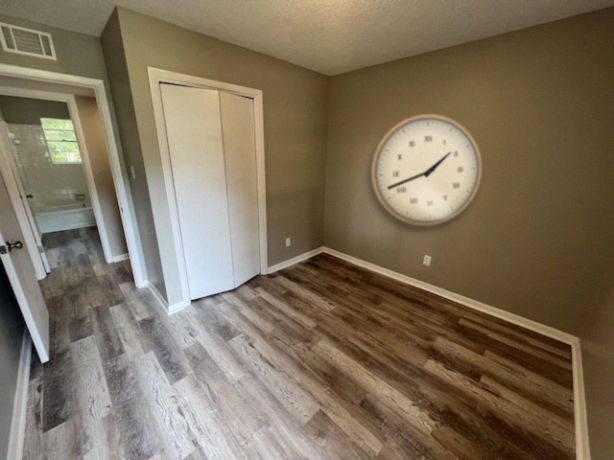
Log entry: 1:42
